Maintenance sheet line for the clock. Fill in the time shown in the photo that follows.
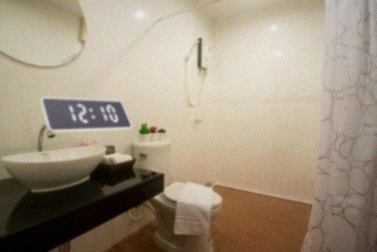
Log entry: 12:10
